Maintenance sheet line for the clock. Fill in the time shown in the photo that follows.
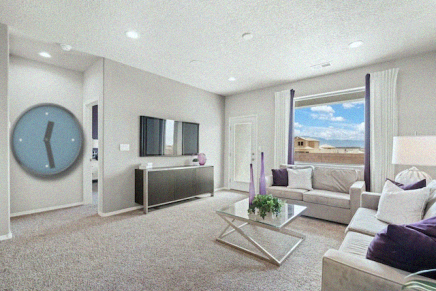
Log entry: 12:28
